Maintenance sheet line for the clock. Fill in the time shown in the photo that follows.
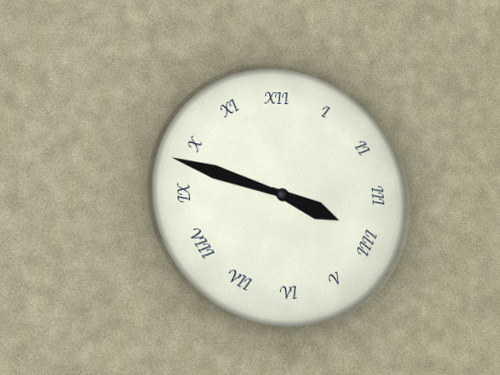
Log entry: 3:48
